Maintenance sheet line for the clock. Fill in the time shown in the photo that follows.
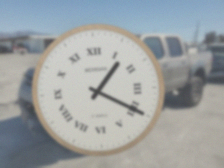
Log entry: 1:20
